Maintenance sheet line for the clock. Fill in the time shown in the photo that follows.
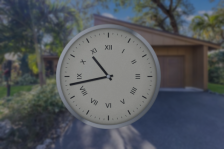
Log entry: 10:43
